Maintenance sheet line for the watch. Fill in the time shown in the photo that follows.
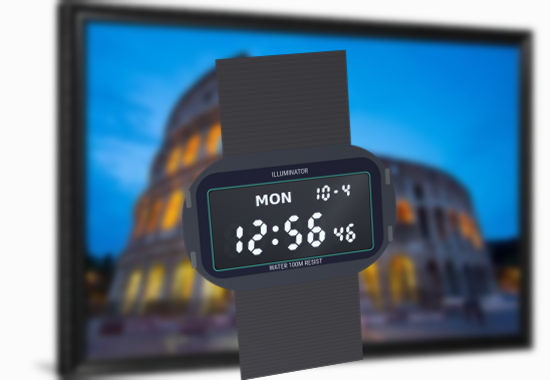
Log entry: 12:56:46
